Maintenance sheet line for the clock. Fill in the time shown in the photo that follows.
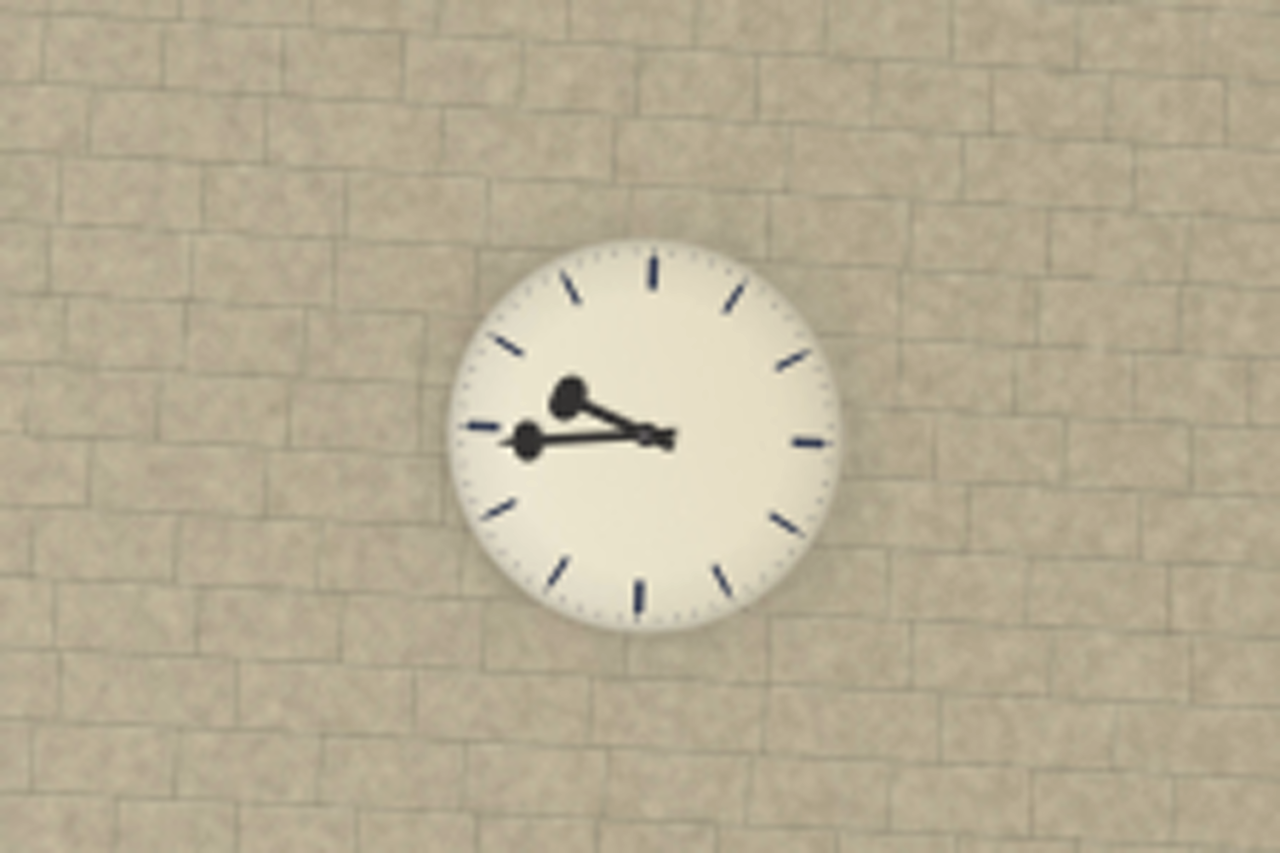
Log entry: 9:44
